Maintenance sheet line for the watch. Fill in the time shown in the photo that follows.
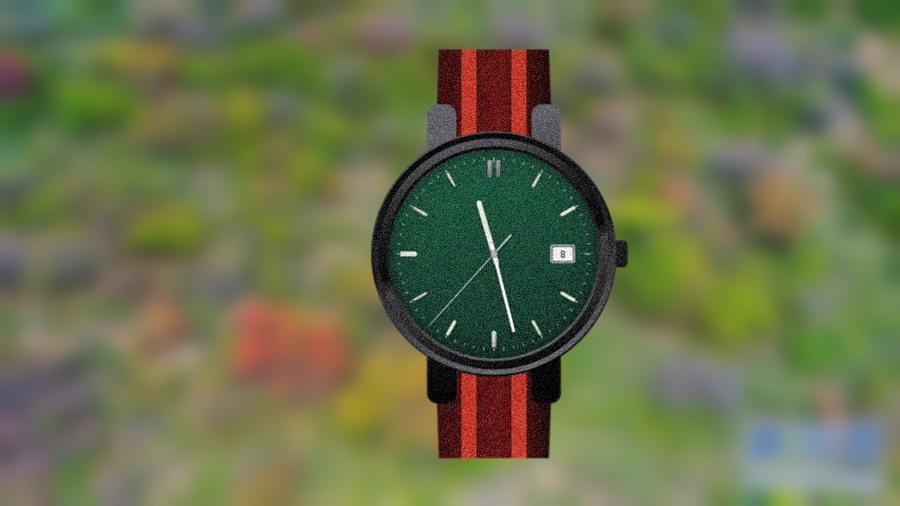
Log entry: 11:27:37
